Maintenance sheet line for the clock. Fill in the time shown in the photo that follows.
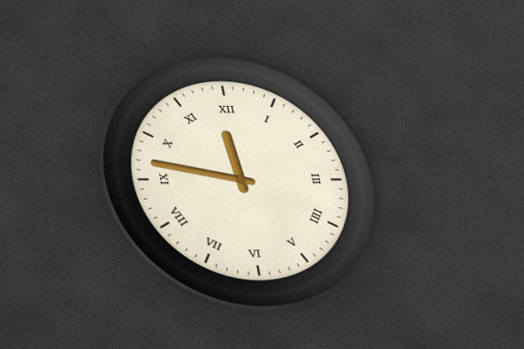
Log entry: 11:47
